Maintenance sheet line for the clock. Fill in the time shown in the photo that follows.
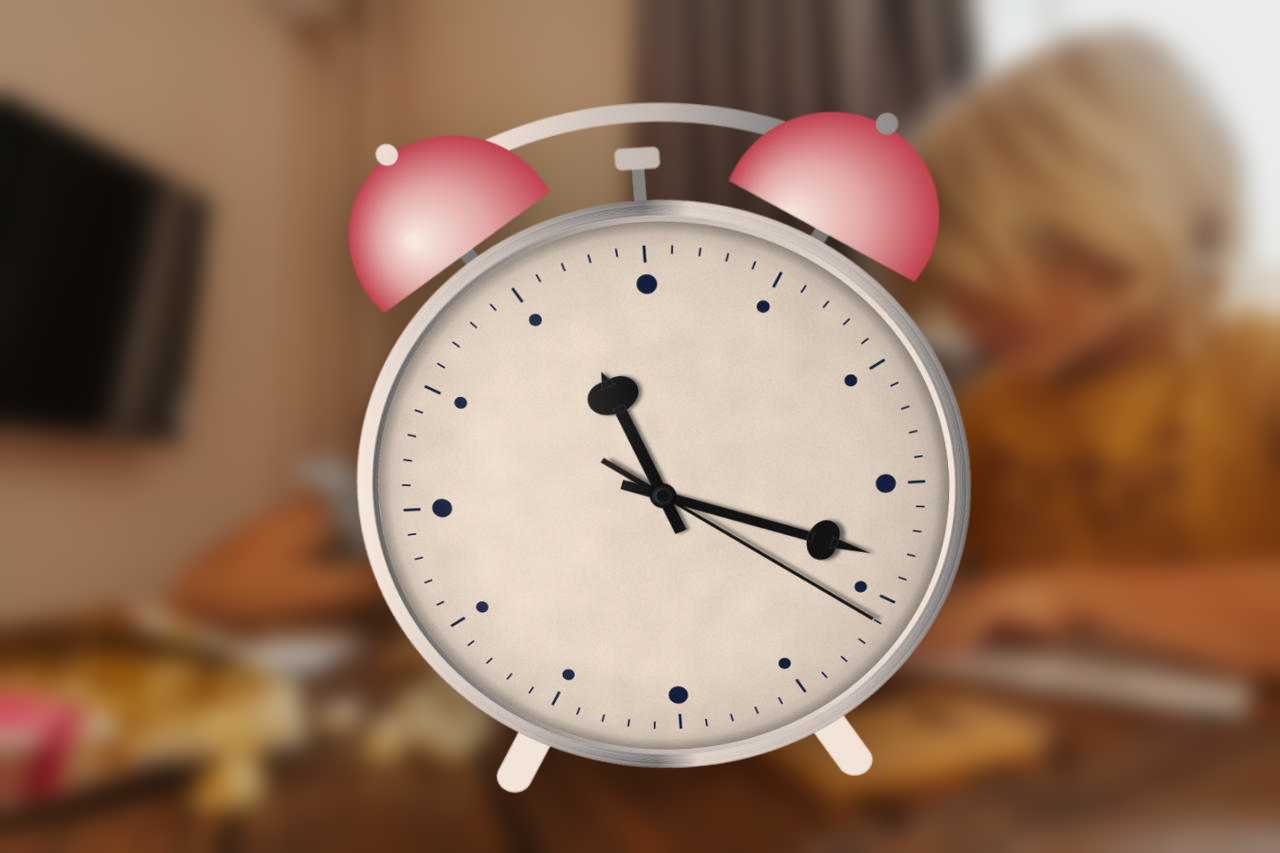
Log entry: 11:18:21
